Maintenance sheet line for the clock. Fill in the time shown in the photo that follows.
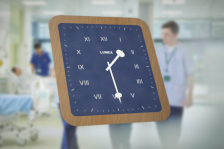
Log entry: 1:29
